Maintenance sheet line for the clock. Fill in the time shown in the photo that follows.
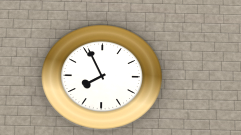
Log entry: 7:56
